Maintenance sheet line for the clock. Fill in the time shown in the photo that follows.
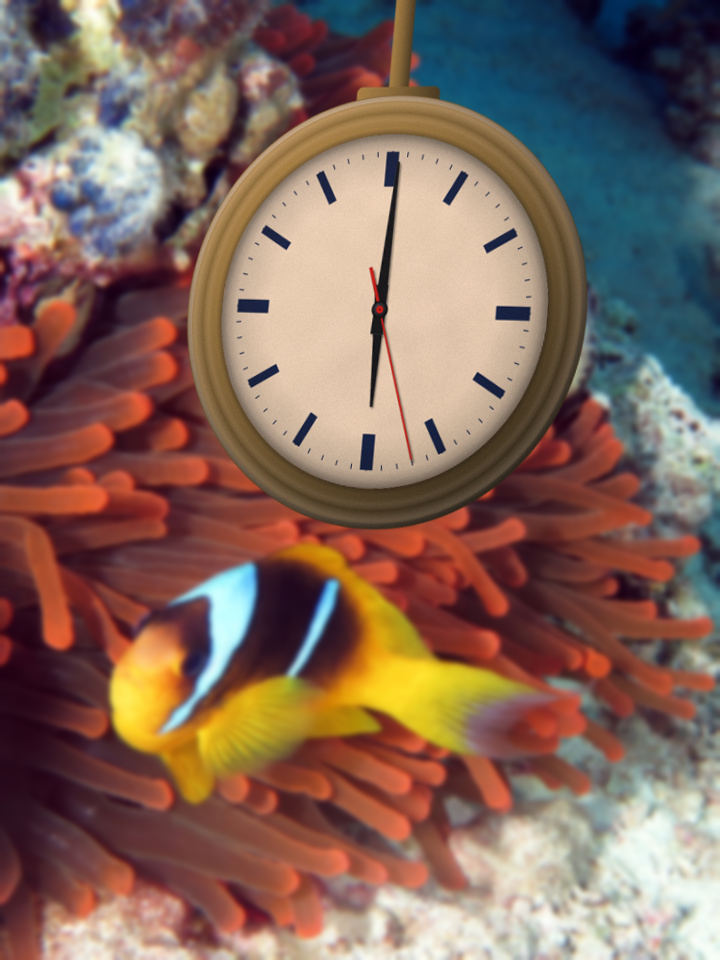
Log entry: 6:00:27
